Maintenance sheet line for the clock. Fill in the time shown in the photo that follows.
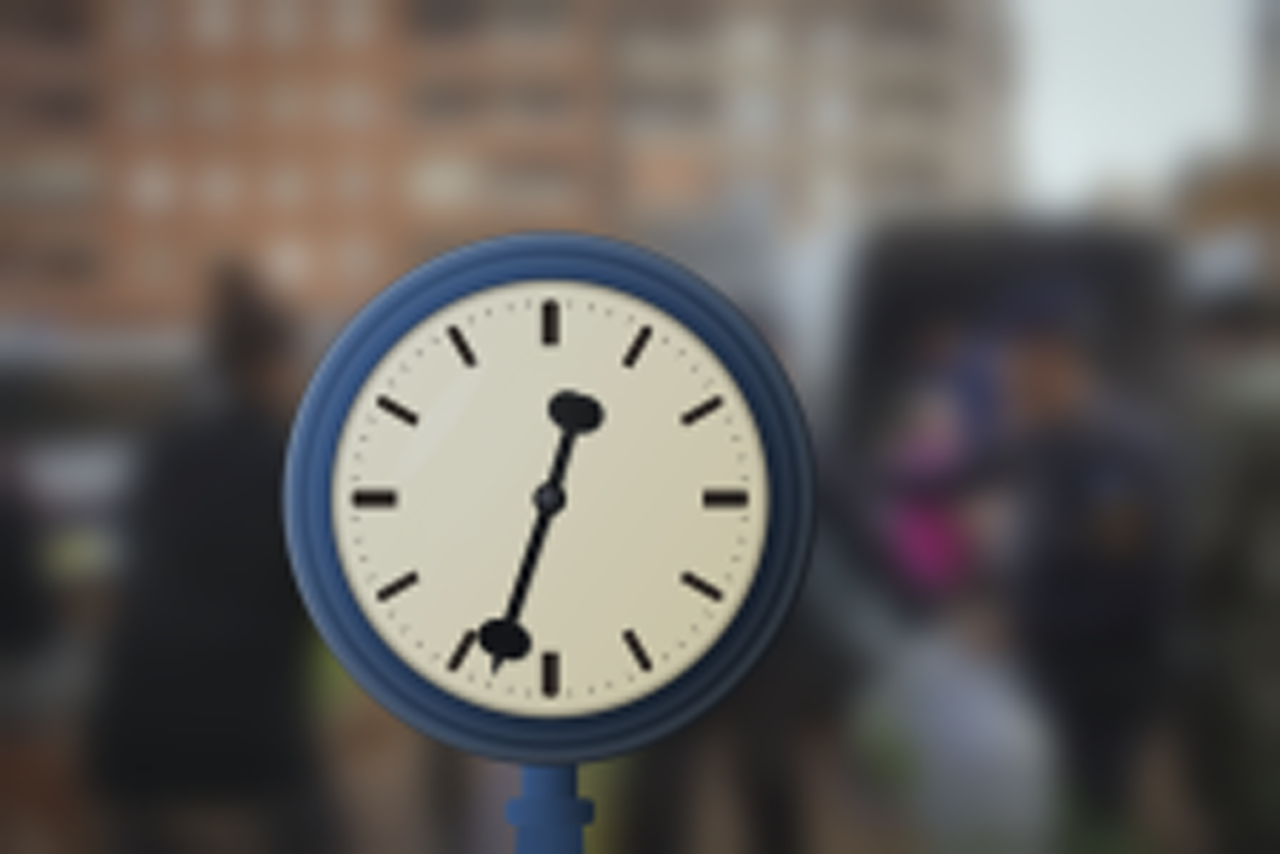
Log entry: 12:33
